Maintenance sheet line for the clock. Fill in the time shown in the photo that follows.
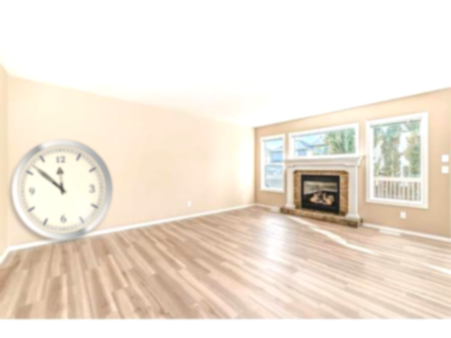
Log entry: 11:52
